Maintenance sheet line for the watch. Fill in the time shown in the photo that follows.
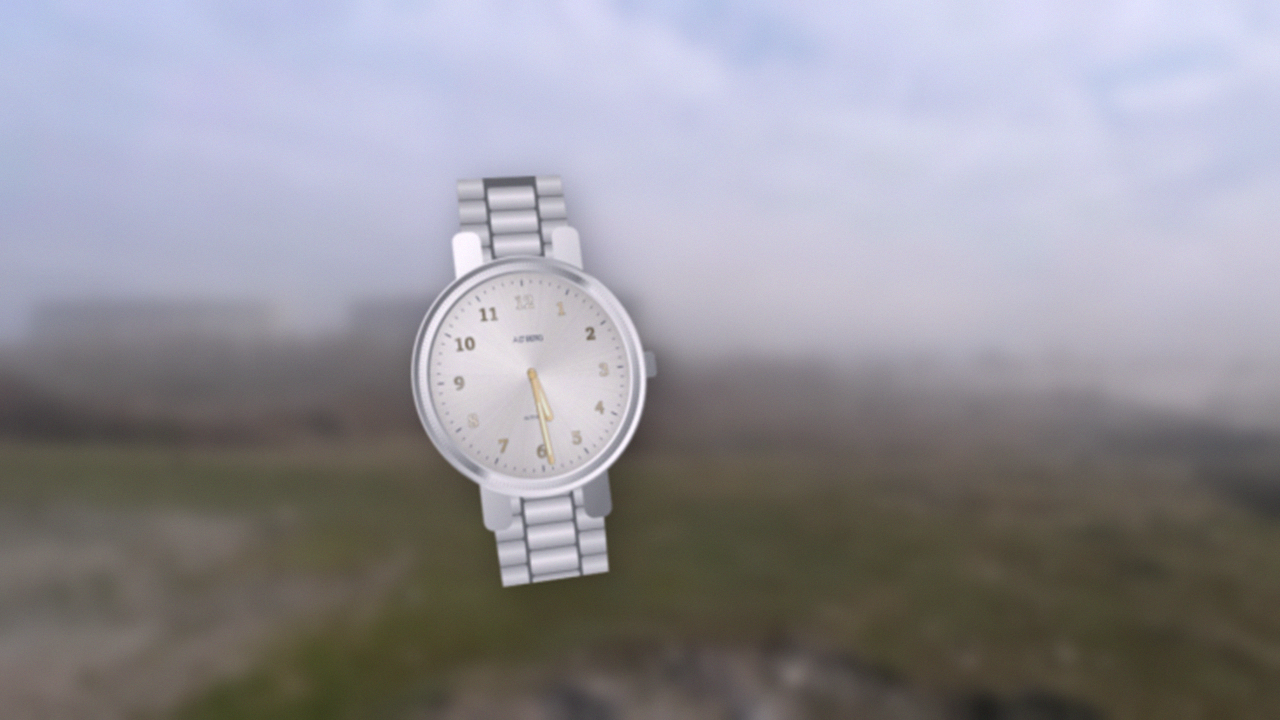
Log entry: 5:29
